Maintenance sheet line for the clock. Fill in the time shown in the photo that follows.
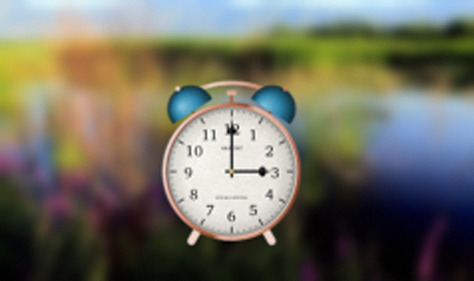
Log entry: 3:00
